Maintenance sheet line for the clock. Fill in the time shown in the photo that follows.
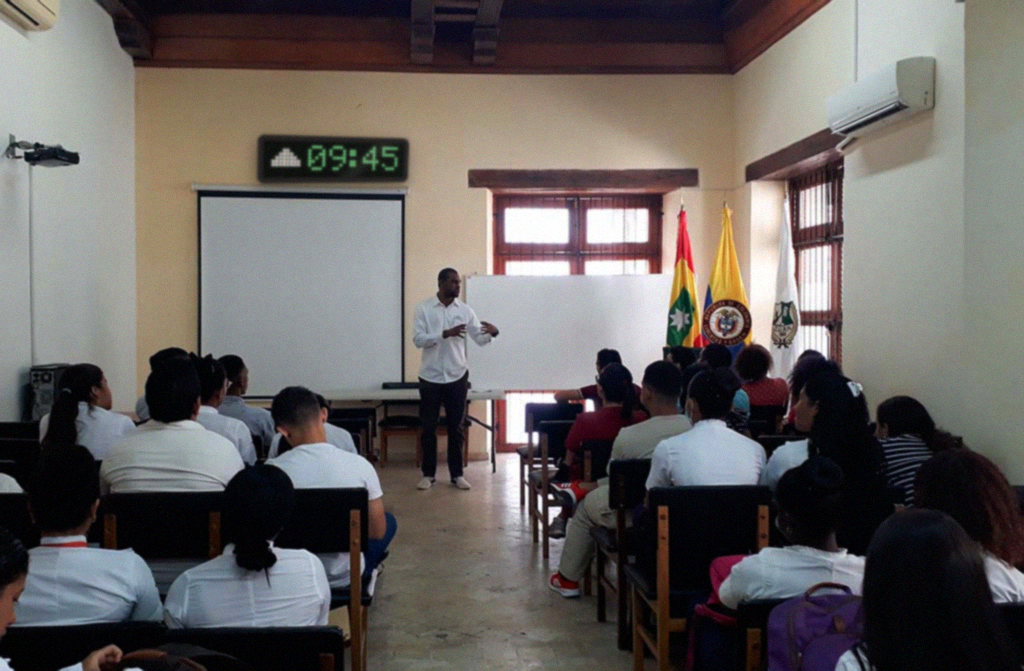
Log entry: 9:45
